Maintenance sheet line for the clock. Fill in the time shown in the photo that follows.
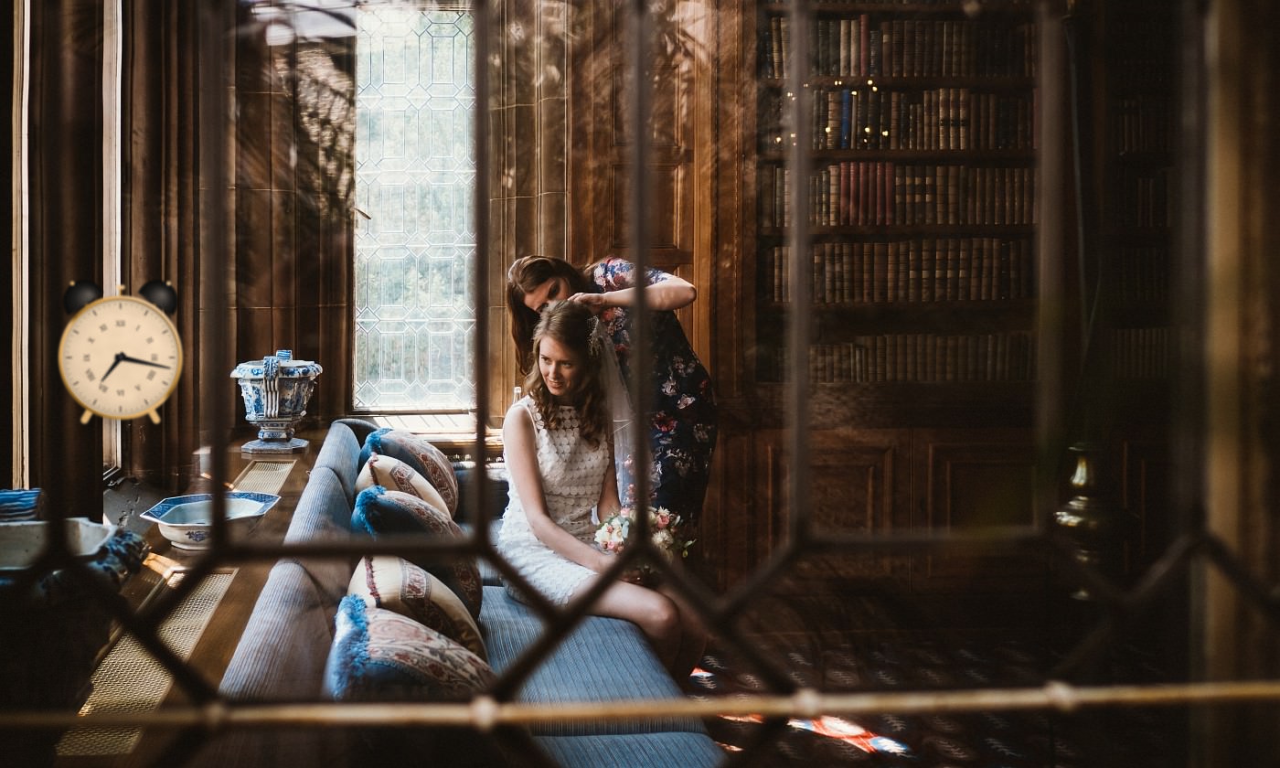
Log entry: 7:17
